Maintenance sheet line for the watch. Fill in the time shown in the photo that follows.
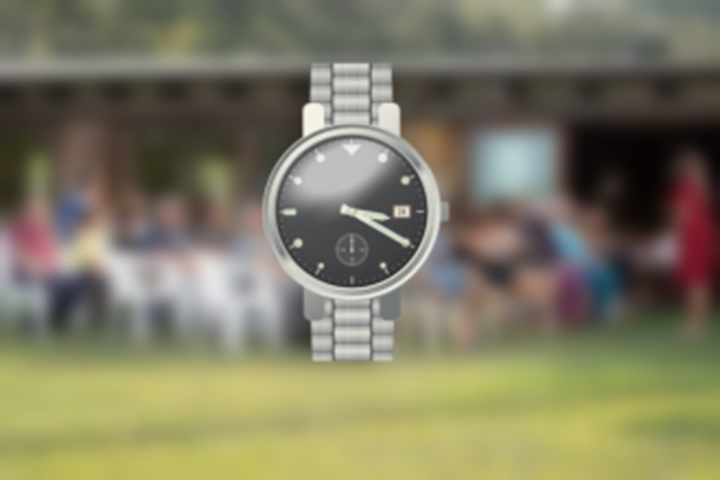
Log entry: 3:20
